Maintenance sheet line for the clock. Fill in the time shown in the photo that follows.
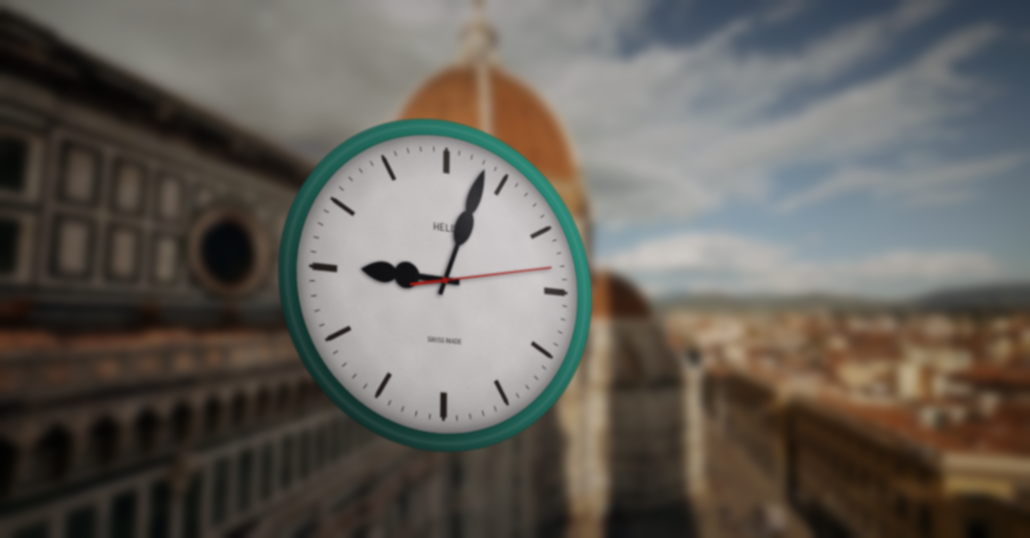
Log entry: 9:03:13
